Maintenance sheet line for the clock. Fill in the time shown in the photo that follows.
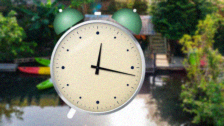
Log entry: 12:17
